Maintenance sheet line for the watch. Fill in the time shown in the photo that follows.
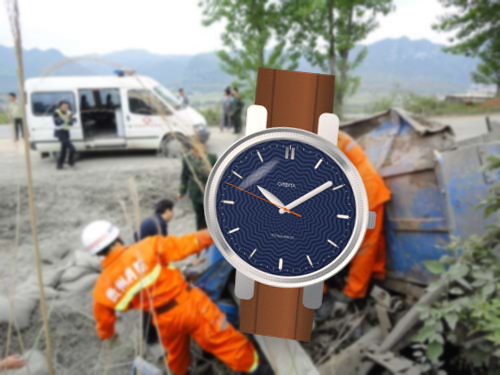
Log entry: 10:08:48
